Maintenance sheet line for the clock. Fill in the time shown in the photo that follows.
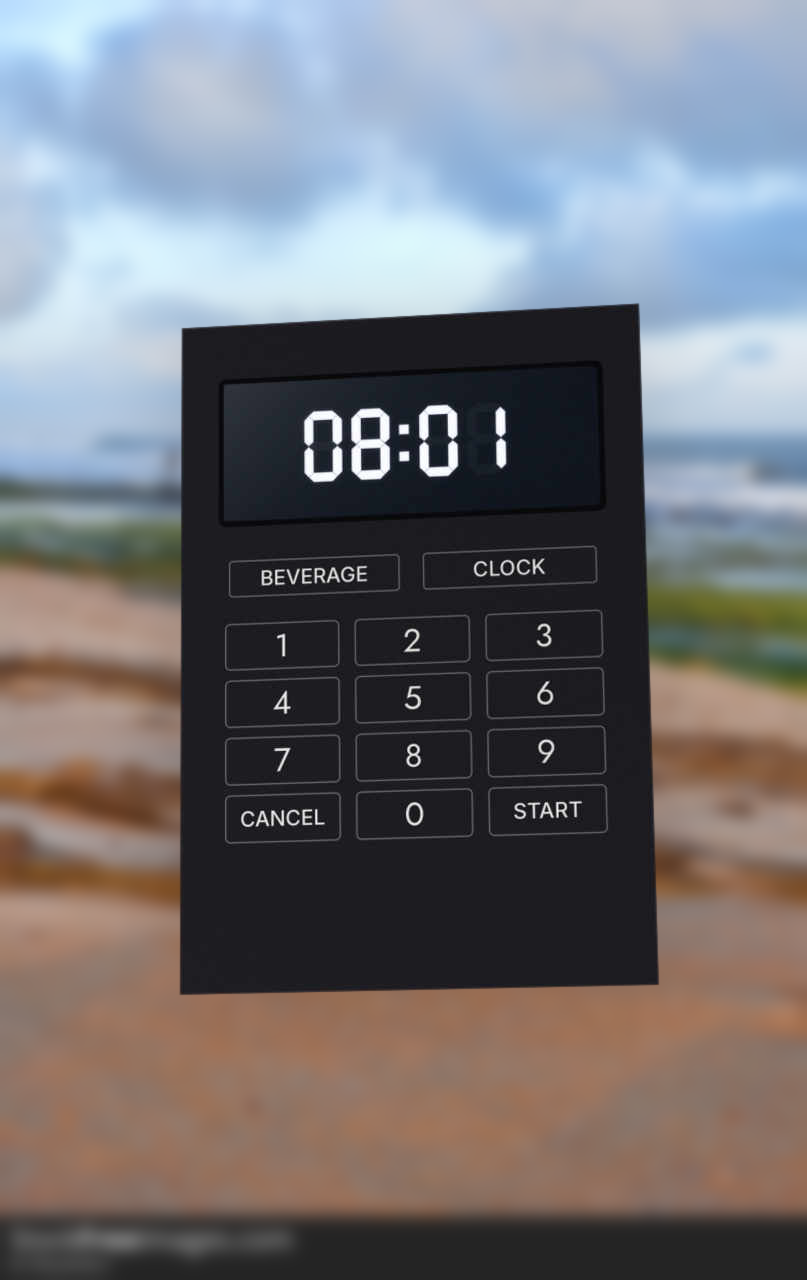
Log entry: 8:01
